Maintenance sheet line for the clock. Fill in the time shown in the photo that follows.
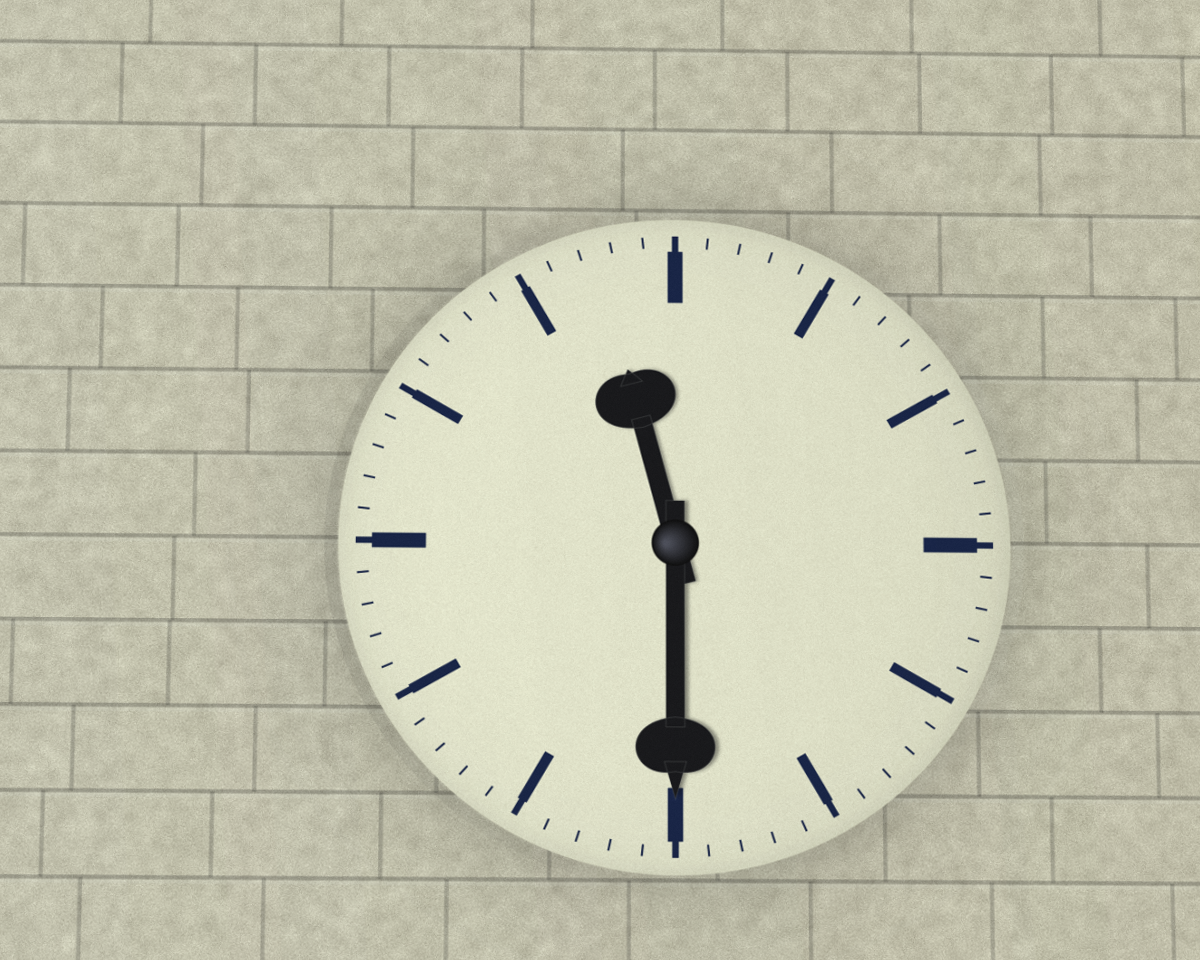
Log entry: 11:30
